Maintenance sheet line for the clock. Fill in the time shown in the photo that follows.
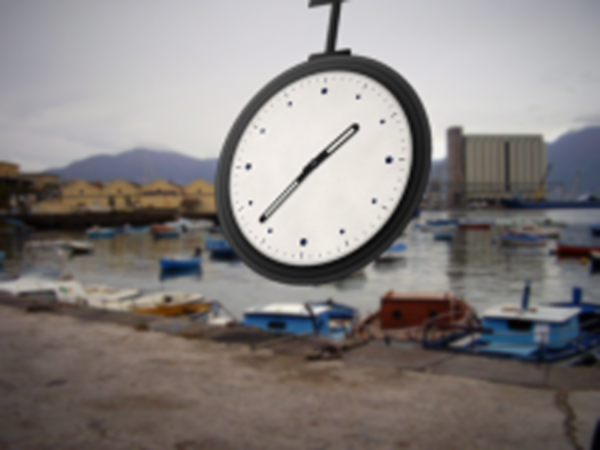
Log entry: 1:37
